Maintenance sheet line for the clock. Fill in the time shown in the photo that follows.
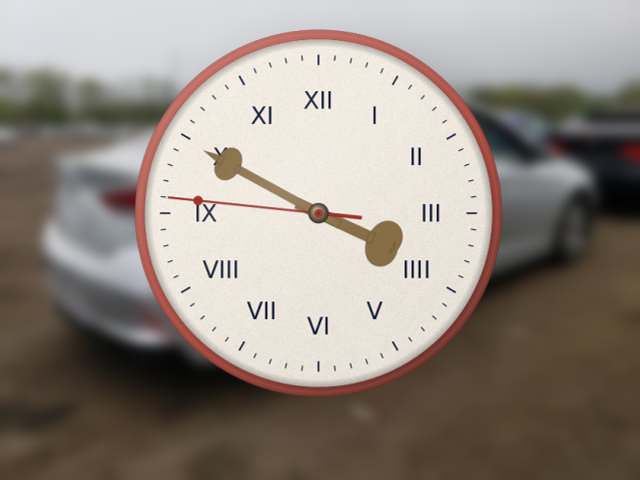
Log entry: 3:49:46
